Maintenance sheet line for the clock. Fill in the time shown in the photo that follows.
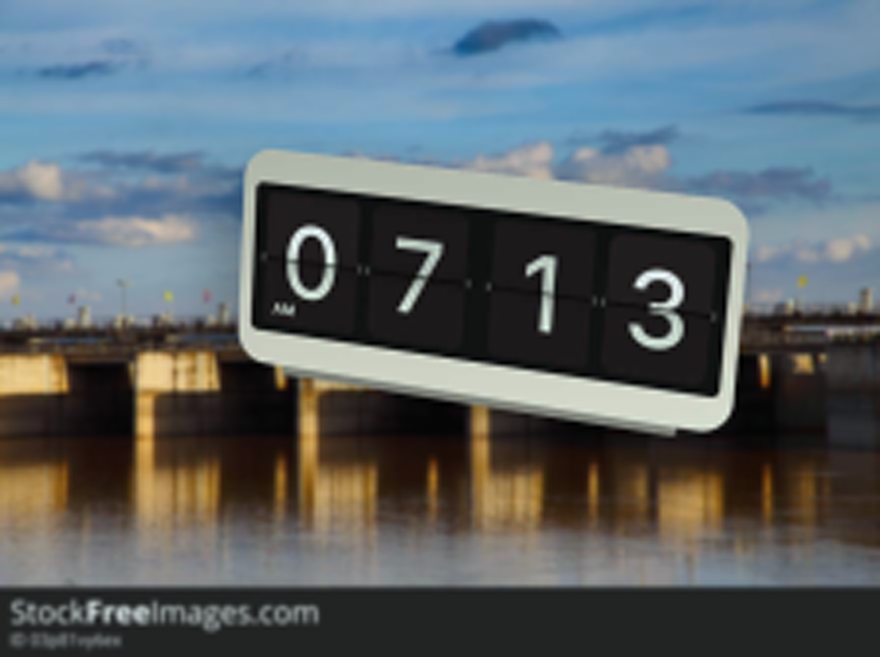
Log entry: 7:13
